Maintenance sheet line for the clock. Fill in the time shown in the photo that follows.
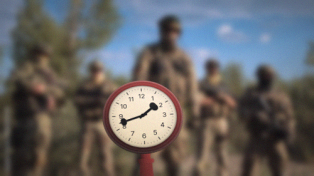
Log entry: 1:42
